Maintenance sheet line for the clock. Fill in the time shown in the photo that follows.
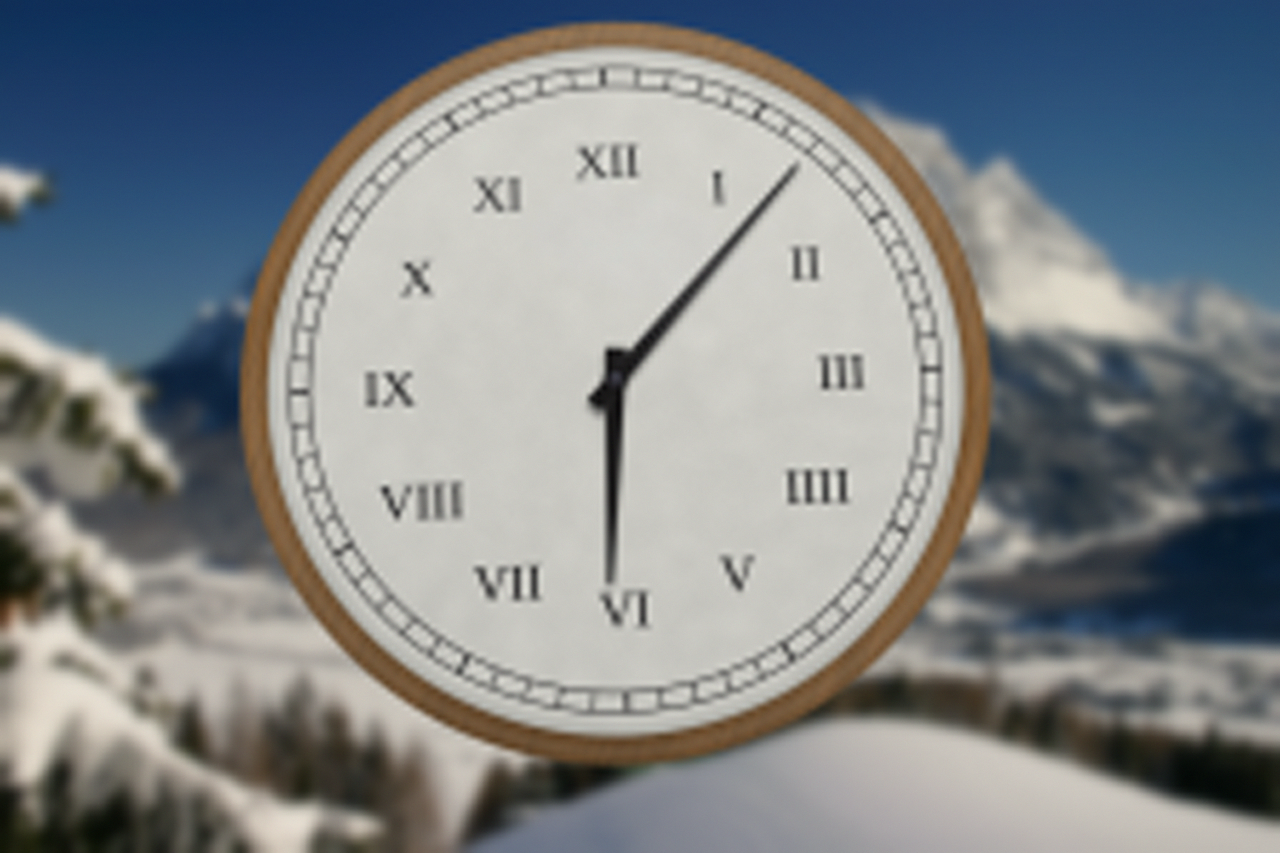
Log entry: 6:07
